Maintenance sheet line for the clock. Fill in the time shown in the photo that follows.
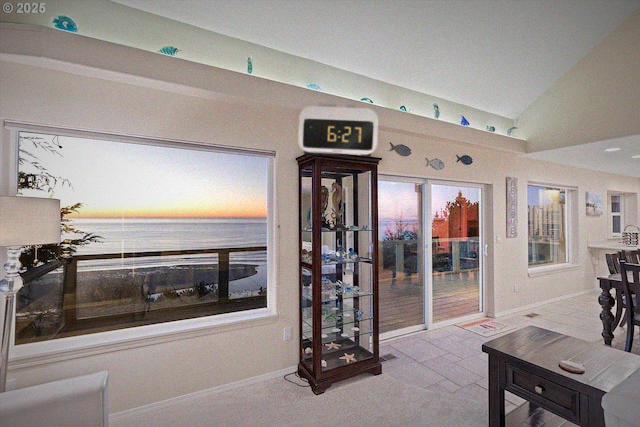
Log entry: 6:27
